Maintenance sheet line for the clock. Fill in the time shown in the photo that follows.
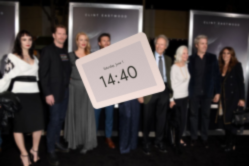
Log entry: 14:40
